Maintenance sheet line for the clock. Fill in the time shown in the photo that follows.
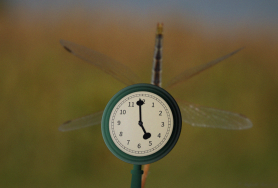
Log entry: 4:59
